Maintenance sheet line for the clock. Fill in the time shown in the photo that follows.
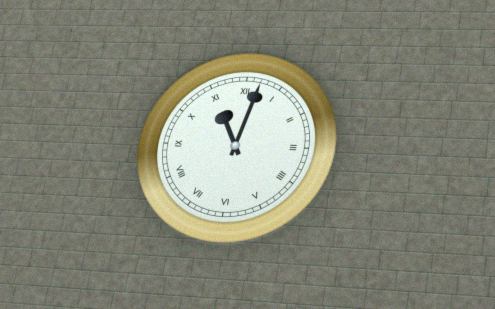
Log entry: 11:02
